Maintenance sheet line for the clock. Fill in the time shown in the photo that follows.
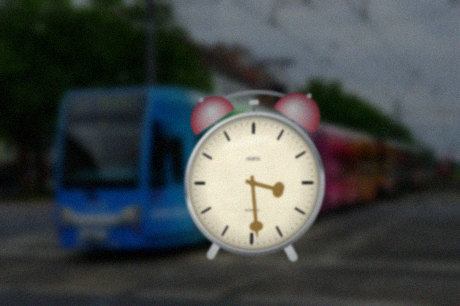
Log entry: 3:29
